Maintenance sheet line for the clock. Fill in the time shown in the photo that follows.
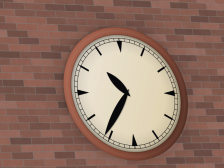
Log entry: 10:36
